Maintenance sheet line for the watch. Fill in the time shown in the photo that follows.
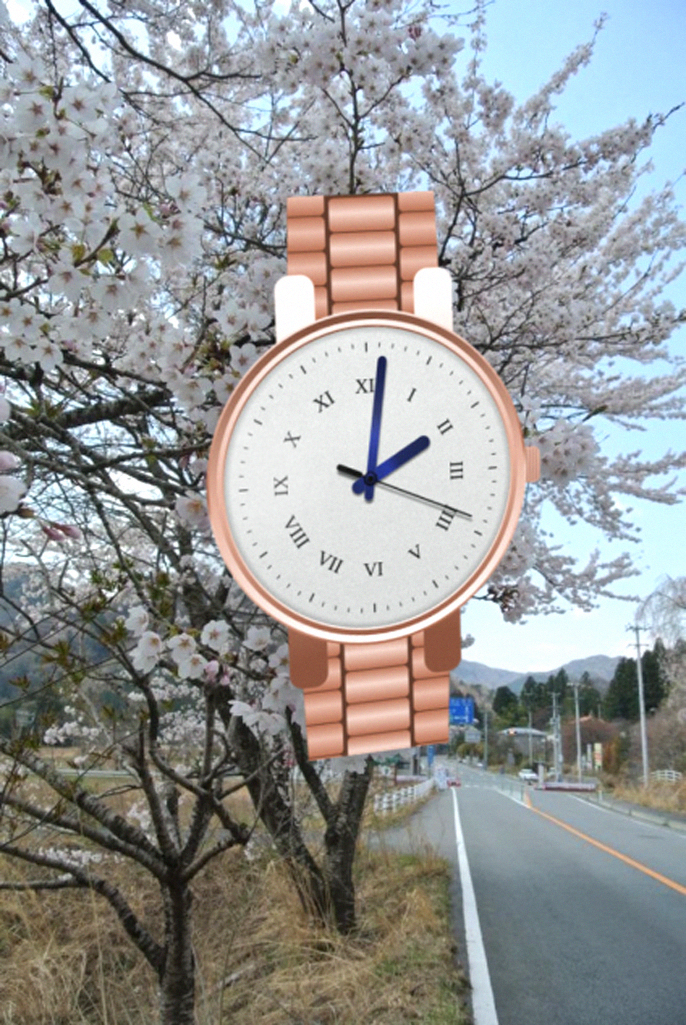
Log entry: 2:01:19
